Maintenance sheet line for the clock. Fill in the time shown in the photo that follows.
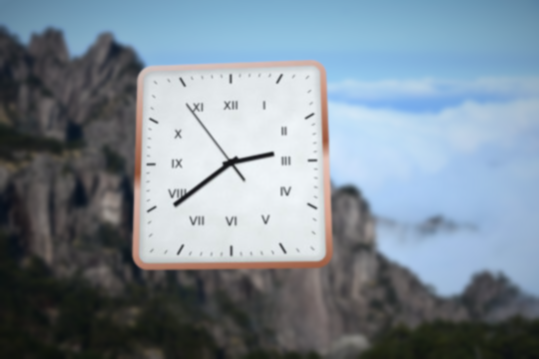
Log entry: 2:38:54
